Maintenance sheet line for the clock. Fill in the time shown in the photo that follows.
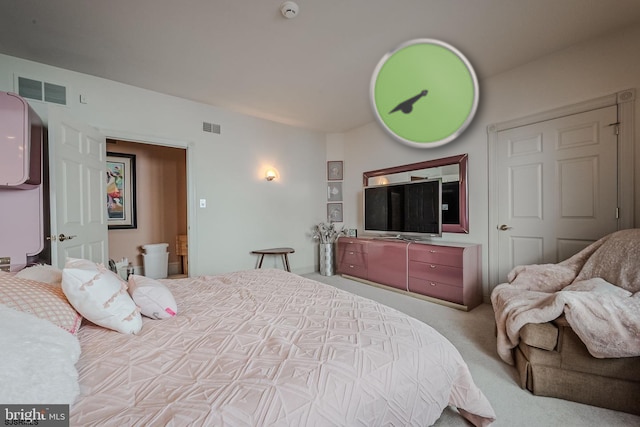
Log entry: 7:40
